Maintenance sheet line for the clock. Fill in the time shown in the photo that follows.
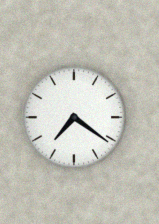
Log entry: 7:21
